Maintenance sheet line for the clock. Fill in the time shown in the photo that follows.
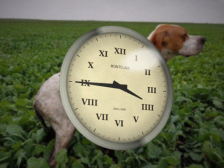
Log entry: 3:45
